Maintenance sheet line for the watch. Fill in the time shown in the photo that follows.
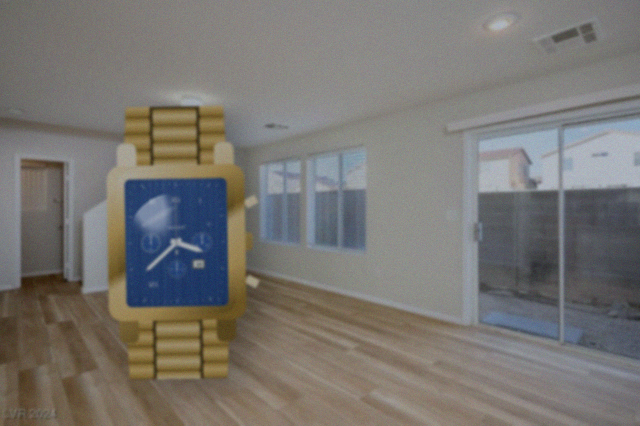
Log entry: 3:38
